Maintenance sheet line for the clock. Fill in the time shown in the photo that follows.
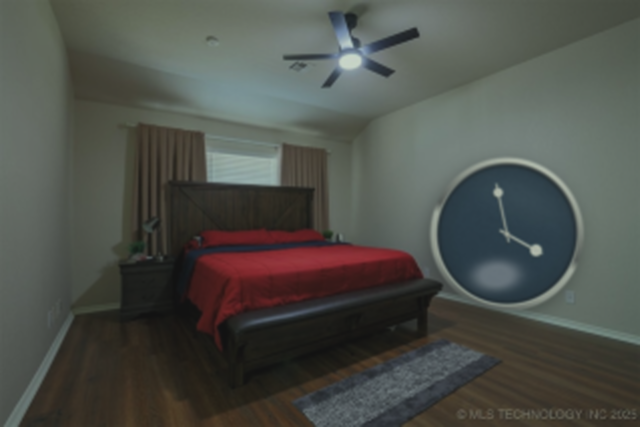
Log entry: 3:58
